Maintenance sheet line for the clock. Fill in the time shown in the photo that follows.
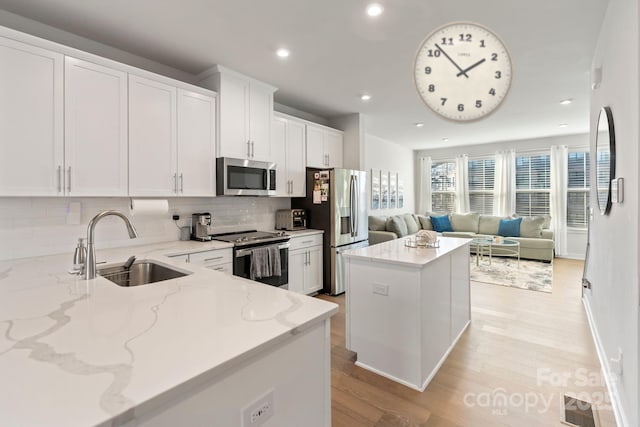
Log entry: 1:52
